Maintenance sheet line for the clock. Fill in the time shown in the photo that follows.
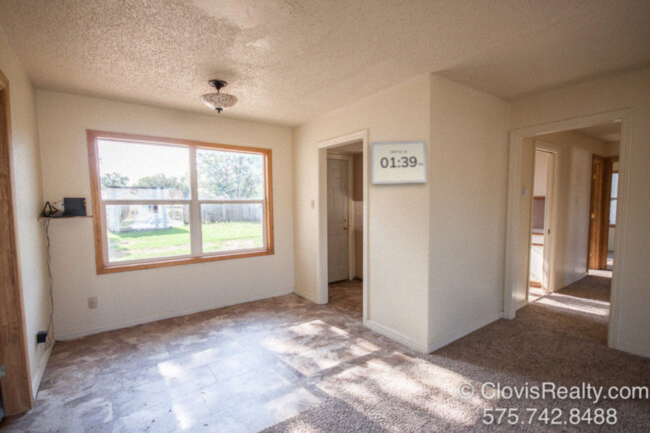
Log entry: 1:39
